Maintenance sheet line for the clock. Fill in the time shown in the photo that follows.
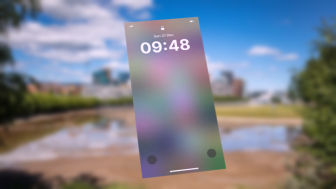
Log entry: 9:48
